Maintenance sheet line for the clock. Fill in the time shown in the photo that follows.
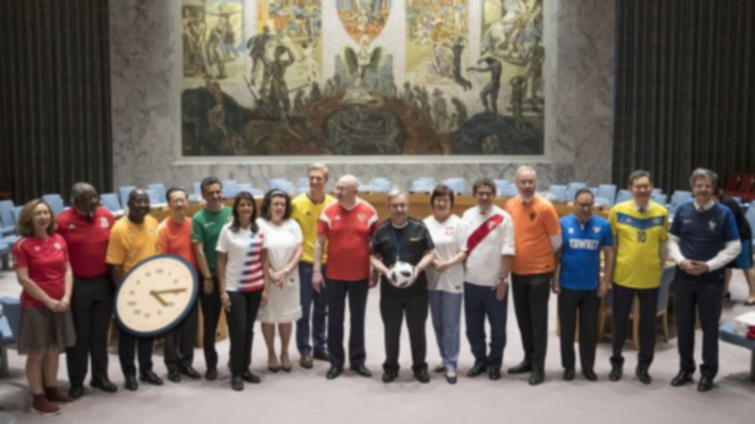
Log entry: 4:14
